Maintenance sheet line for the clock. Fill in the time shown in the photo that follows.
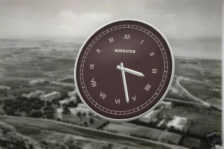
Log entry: 3:27
